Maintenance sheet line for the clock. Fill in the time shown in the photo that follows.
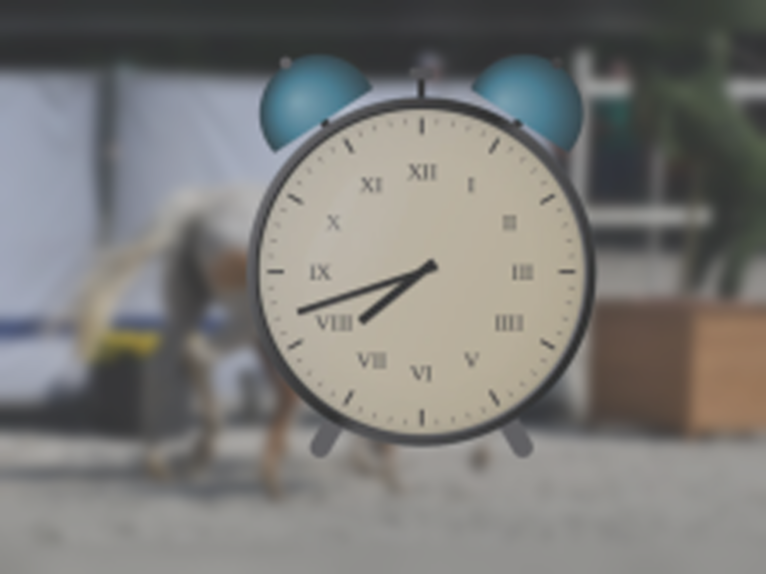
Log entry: 7:42
